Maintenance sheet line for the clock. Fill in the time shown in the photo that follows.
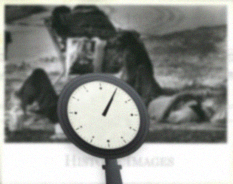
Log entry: 1:05
